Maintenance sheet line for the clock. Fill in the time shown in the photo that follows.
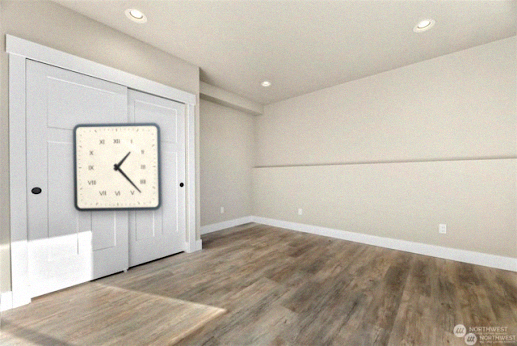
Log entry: 1:23
